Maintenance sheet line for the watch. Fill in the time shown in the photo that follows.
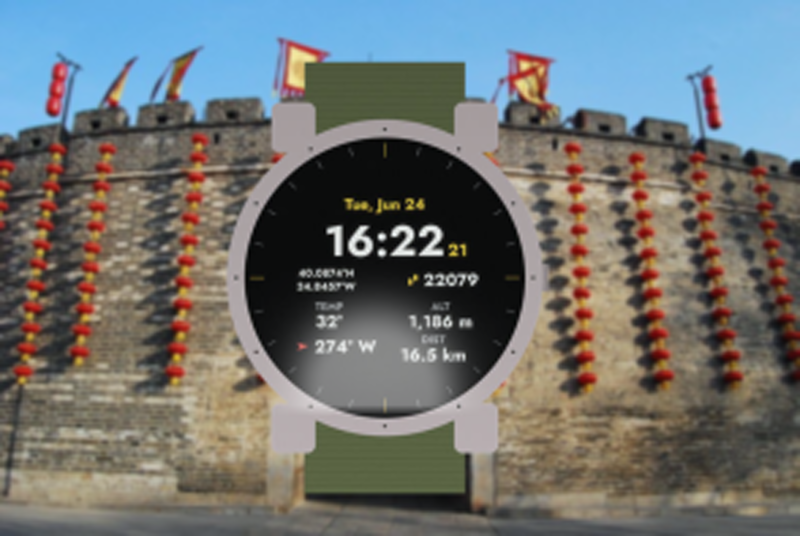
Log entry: 16:22
